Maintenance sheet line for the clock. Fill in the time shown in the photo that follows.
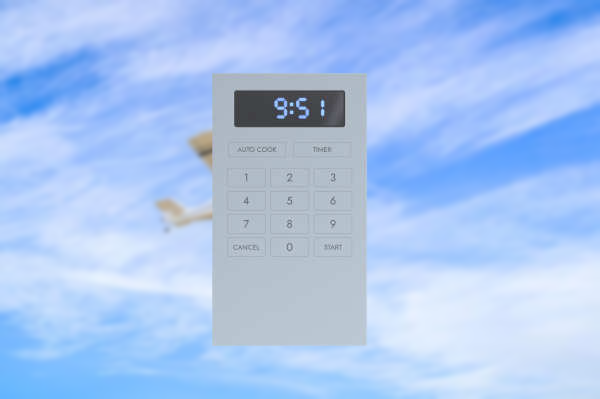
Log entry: 9:51
